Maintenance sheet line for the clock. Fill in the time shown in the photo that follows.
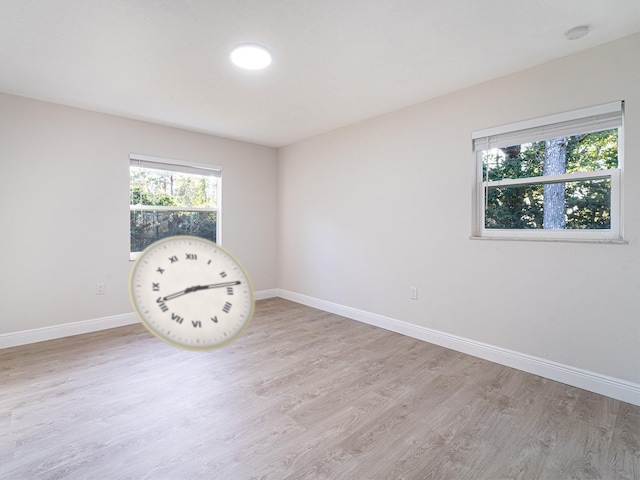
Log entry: 8:13
